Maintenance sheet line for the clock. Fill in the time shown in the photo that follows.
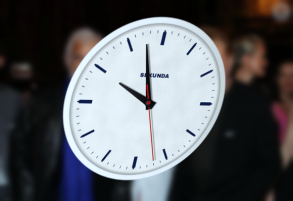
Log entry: 9:57:27
